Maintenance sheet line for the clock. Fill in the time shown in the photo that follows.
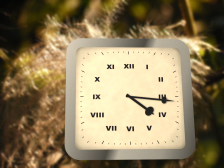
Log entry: 4:16
